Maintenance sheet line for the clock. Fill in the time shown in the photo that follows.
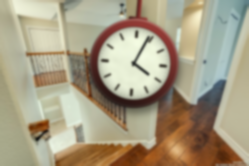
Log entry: 4:04
